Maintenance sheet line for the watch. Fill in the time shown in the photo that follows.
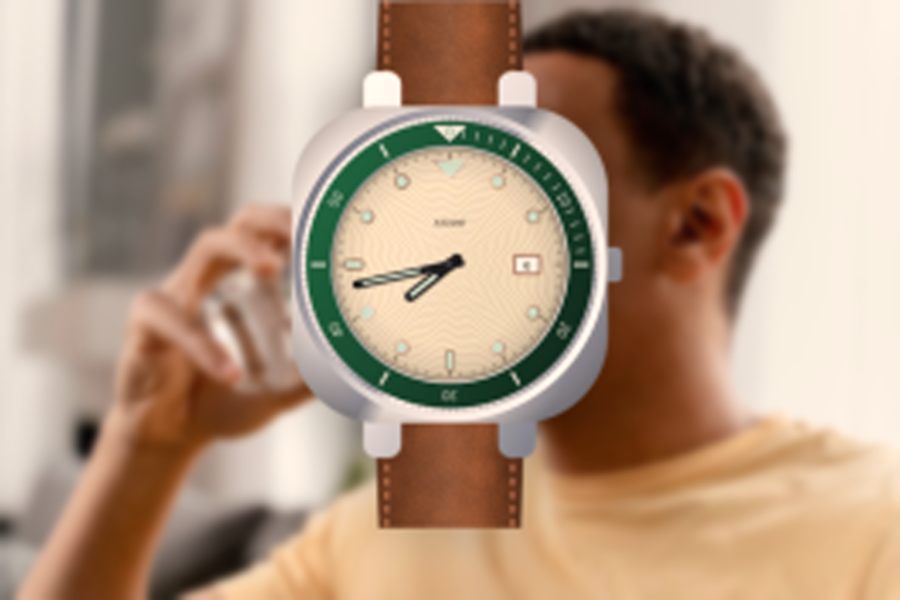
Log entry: 7:43
